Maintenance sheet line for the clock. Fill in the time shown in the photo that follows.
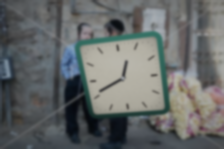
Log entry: 12:41
